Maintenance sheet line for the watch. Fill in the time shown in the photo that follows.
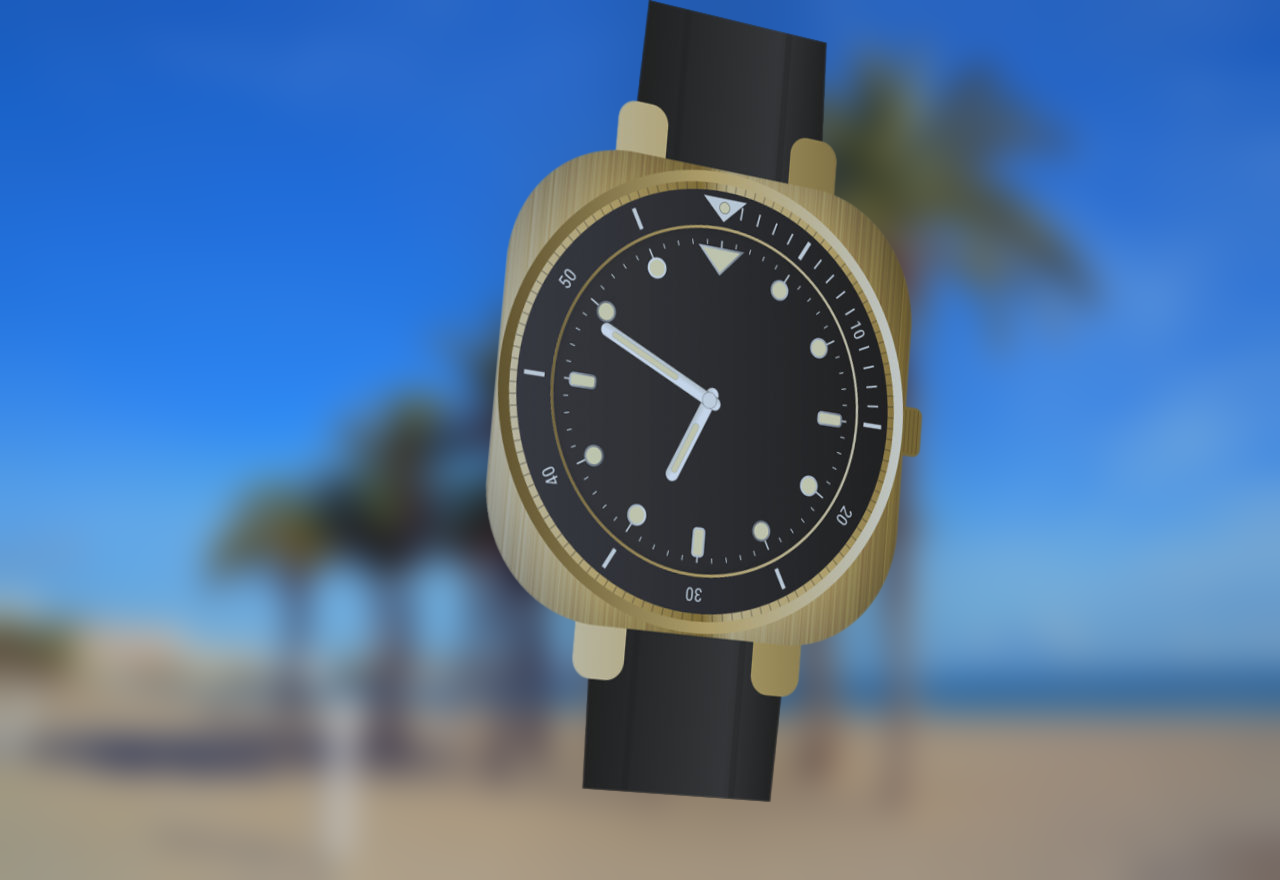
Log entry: 6:49
